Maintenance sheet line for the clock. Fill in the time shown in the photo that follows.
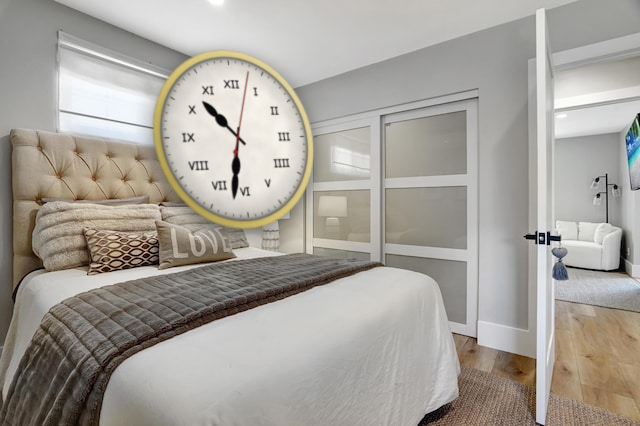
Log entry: 10:32:03
